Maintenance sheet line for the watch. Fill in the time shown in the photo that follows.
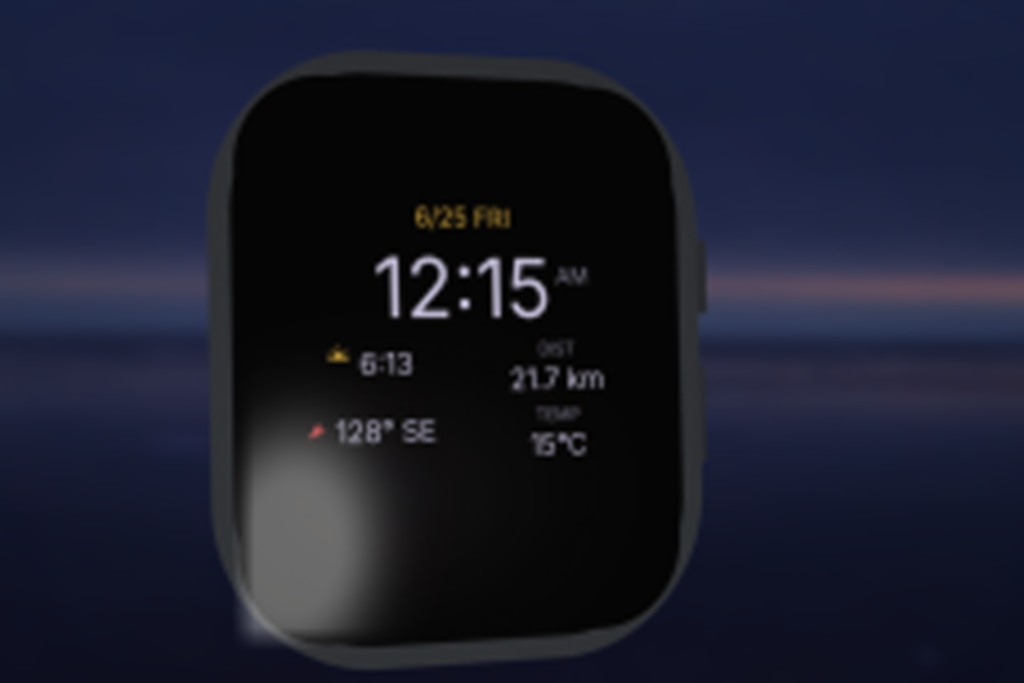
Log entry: 12:15
